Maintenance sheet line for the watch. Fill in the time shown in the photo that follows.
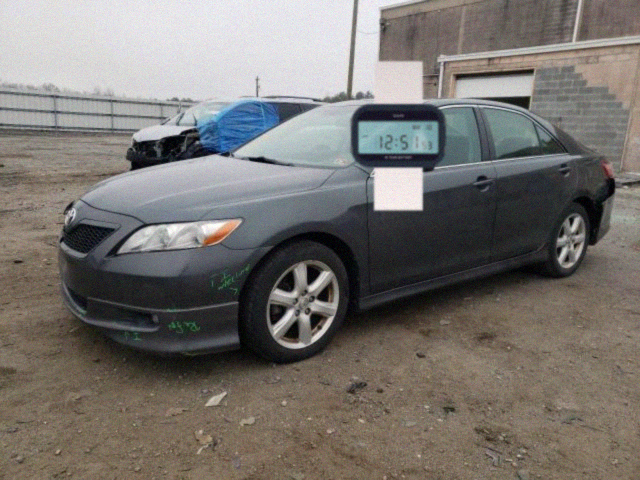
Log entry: 12:51
